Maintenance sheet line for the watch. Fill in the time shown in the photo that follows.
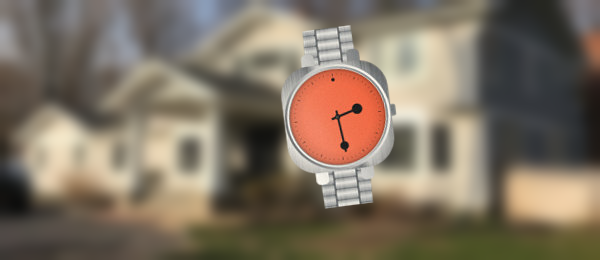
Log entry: 2:29
